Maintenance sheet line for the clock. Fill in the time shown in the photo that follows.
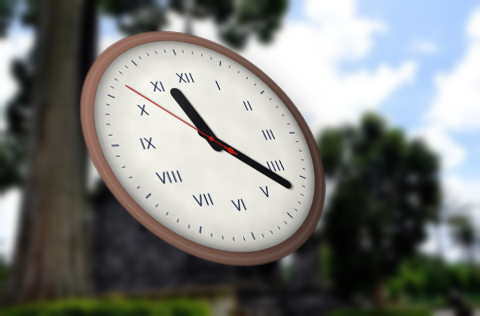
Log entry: 11:21:52
